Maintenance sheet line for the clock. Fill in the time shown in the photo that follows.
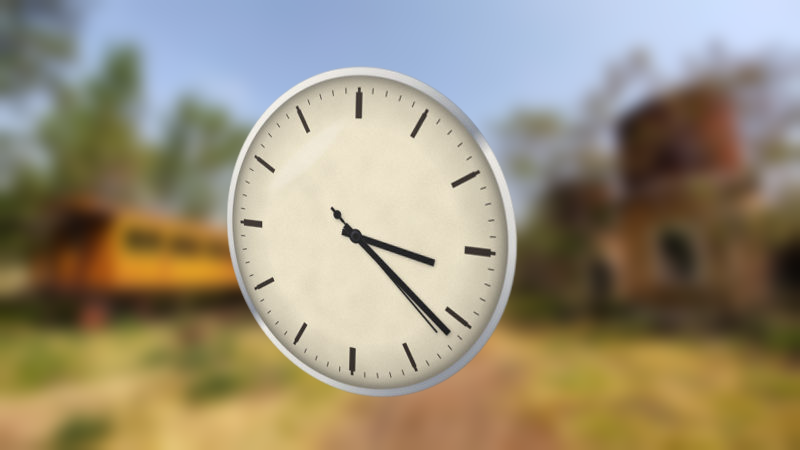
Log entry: 3:21:22
